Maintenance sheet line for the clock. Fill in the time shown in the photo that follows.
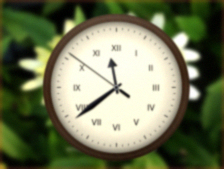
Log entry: 11:38:51
